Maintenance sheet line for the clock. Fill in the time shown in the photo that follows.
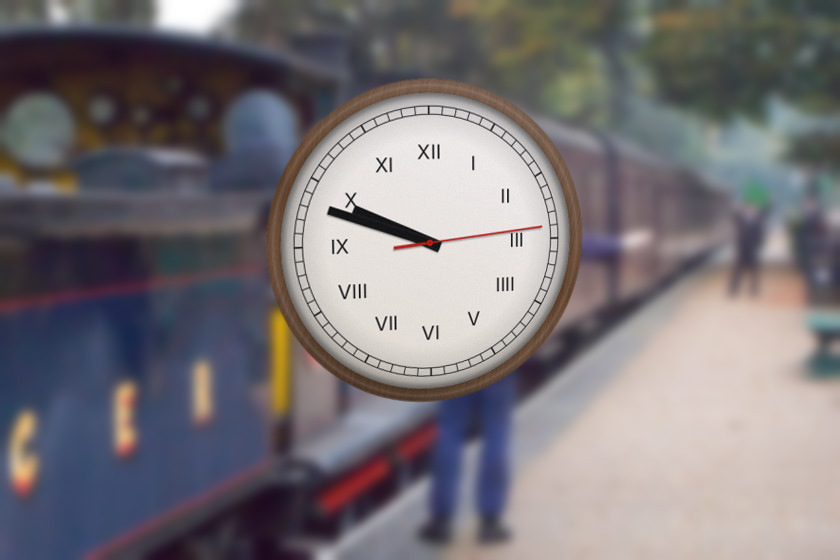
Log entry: 9:48:14
